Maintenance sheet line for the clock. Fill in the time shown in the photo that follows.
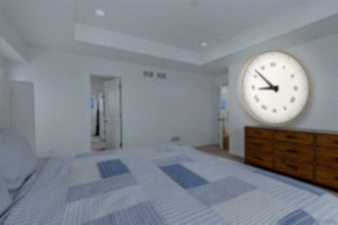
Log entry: 8:52
